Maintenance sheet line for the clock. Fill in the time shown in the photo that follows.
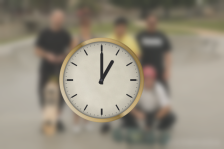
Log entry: 1:00
